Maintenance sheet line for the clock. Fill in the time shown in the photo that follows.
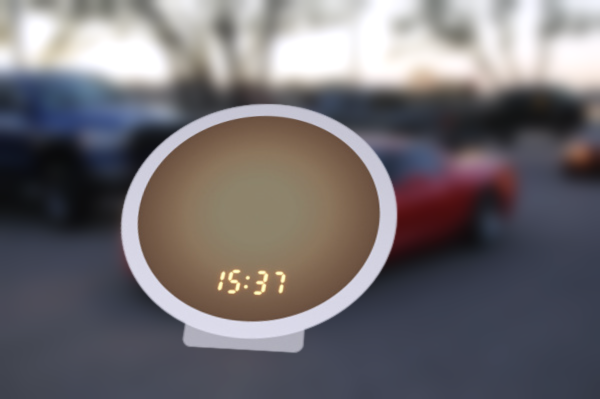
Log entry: 15:37
